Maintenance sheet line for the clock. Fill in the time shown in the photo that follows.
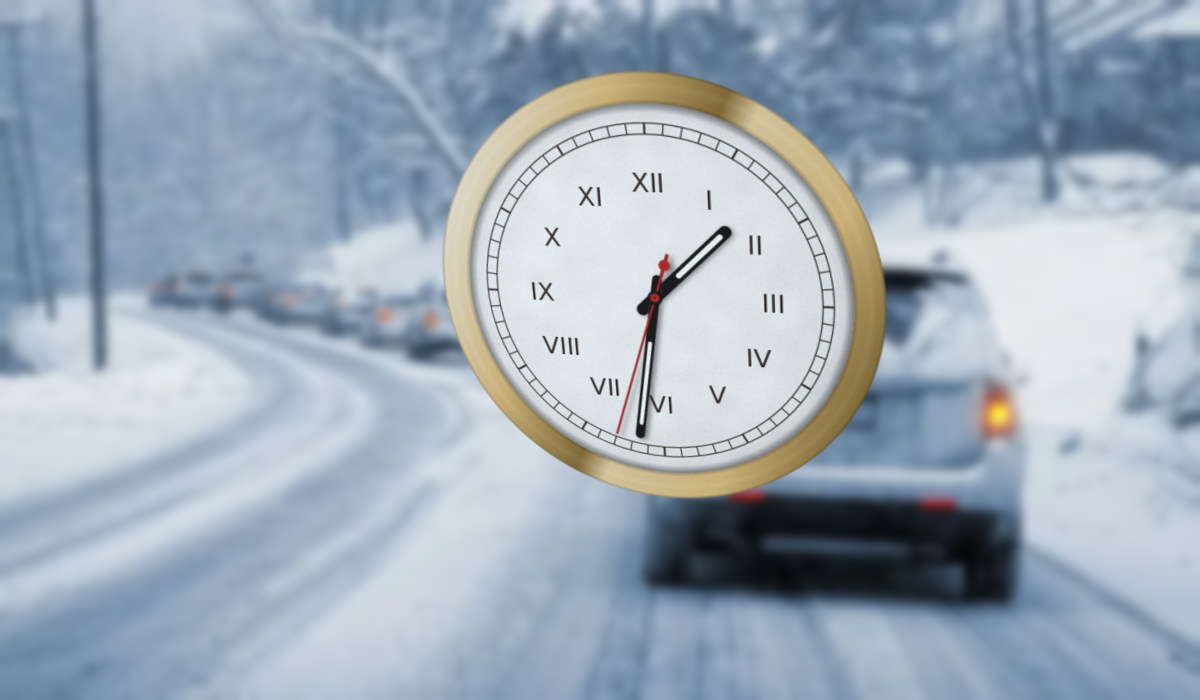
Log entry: 1:31:33
